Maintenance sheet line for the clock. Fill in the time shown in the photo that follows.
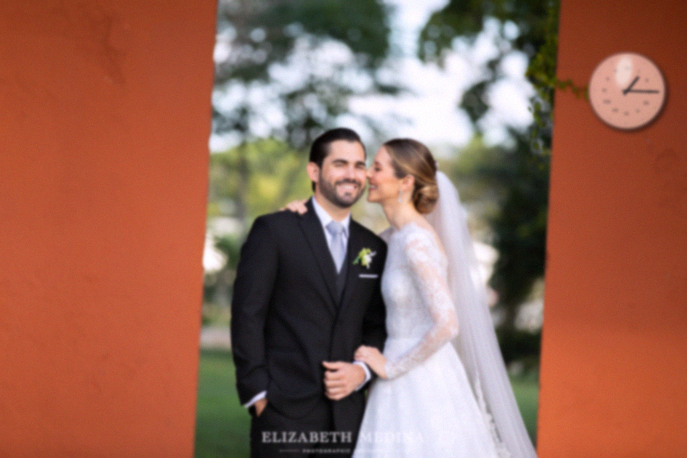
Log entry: 1:15
